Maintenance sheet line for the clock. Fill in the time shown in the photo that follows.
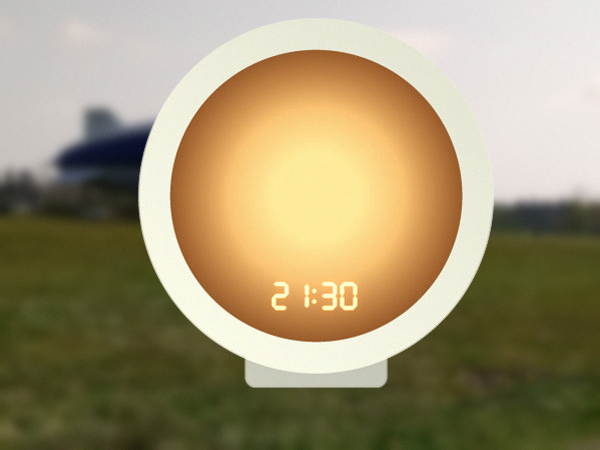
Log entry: 21:30
